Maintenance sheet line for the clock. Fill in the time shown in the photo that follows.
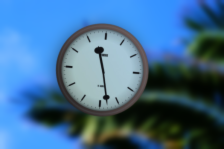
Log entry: 11:28
